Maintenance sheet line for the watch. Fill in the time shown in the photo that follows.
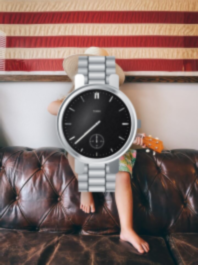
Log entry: 7:38
